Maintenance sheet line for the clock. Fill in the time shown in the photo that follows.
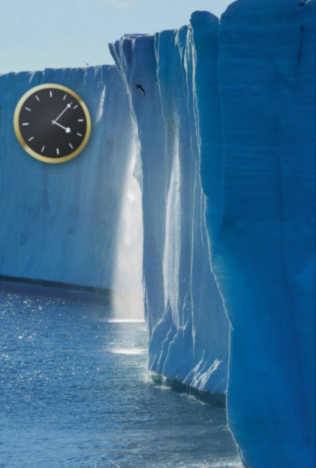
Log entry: 4:08
